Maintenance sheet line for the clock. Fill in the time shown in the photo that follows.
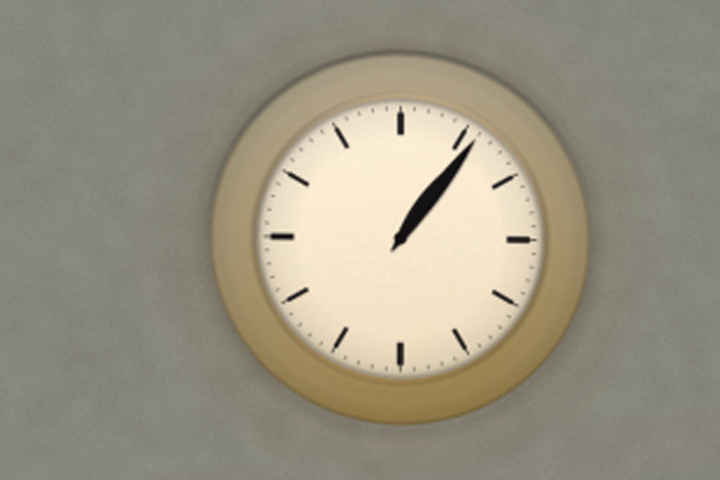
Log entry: 1:06
